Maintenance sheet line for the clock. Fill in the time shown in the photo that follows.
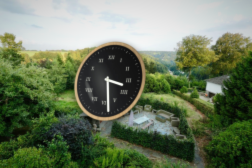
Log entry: 3:28
